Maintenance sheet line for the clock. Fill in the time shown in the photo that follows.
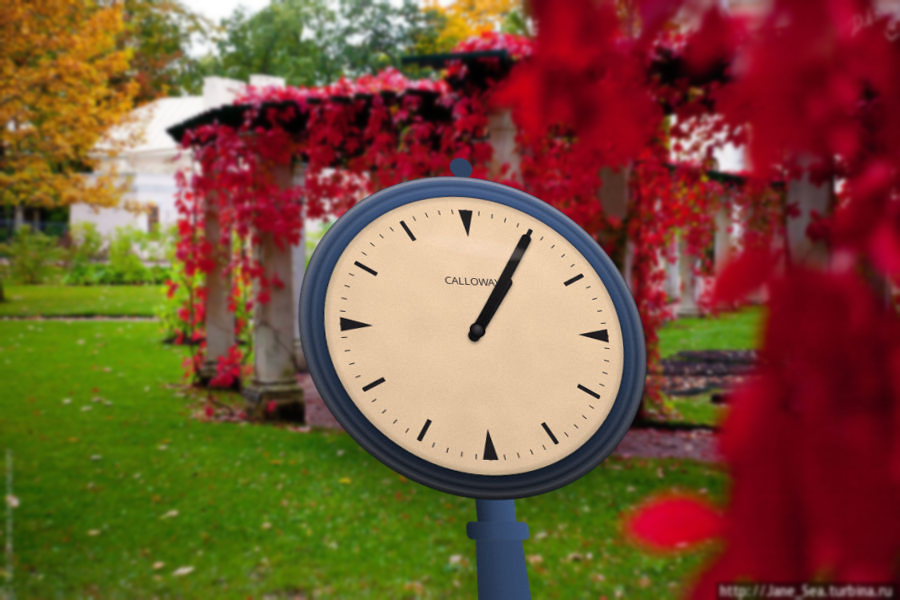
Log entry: 1:05
